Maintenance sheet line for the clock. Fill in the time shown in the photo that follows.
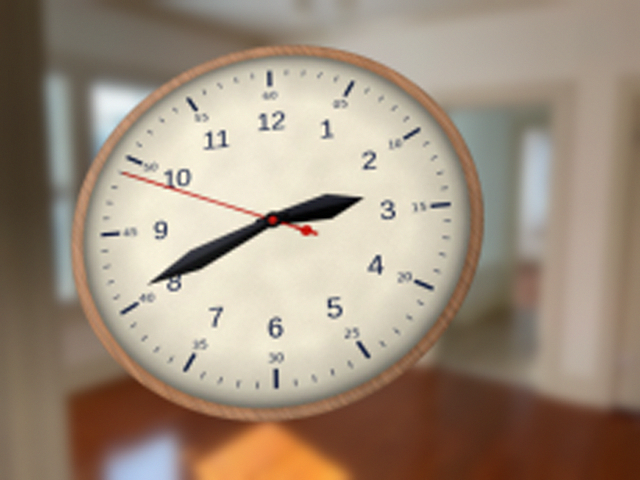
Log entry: 2:40:49
